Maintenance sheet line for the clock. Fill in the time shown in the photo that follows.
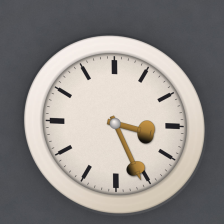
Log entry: 3:26
